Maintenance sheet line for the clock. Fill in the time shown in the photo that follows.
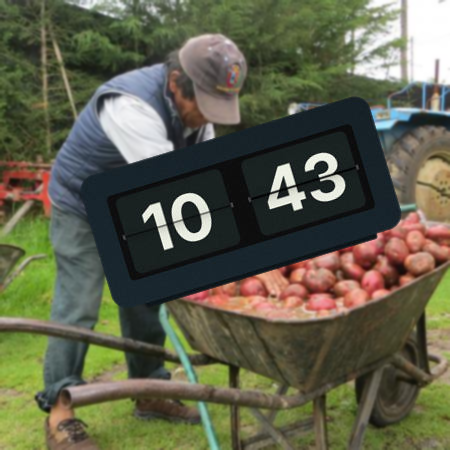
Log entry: 10:43
